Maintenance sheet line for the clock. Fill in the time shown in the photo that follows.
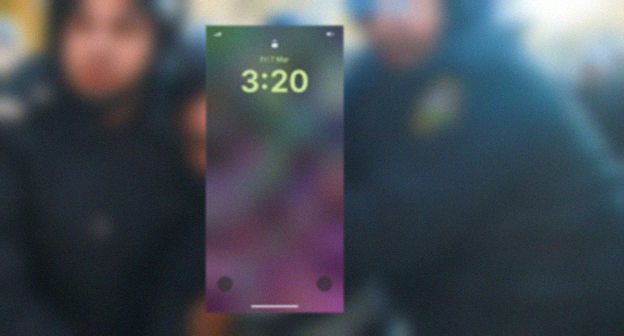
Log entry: 3:20
